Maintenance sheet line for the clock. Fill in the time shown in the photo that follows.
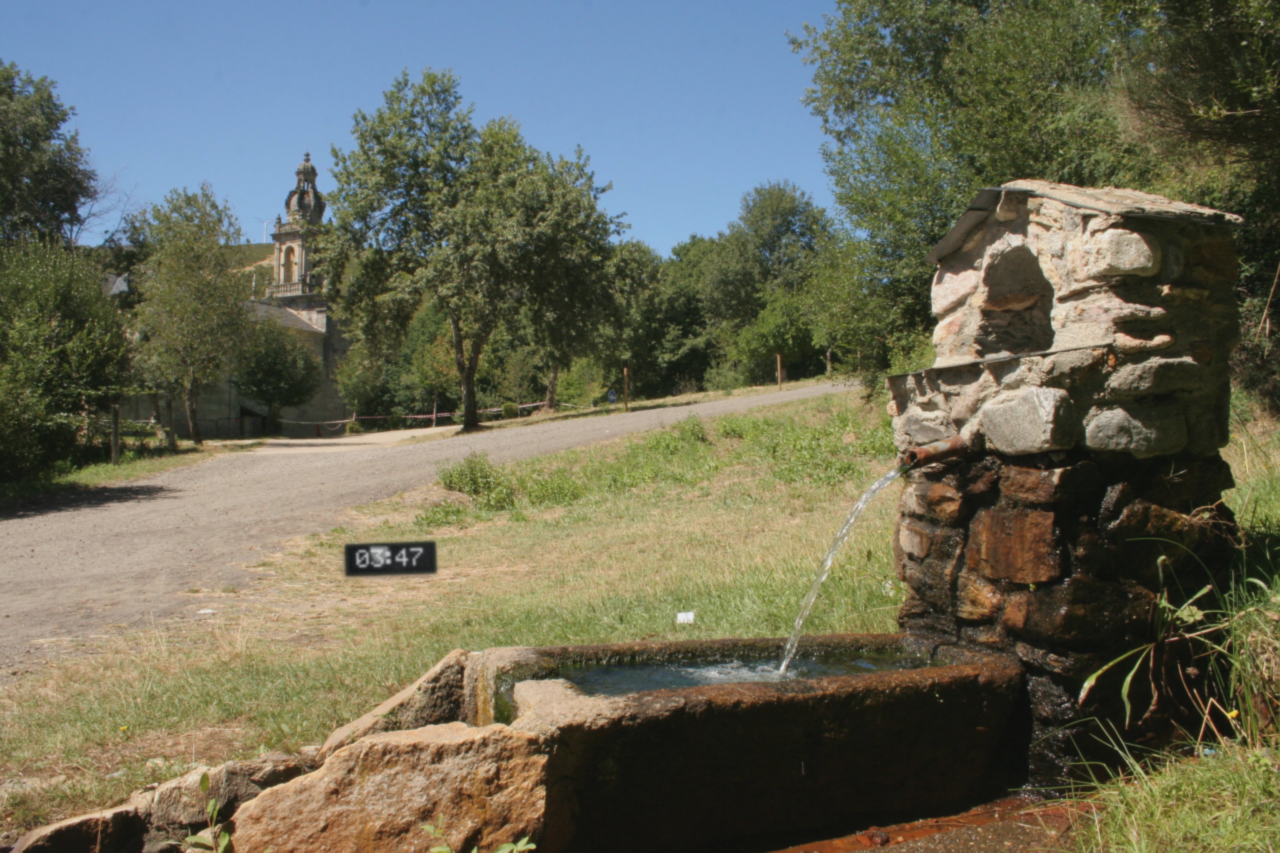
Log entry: 3:47
